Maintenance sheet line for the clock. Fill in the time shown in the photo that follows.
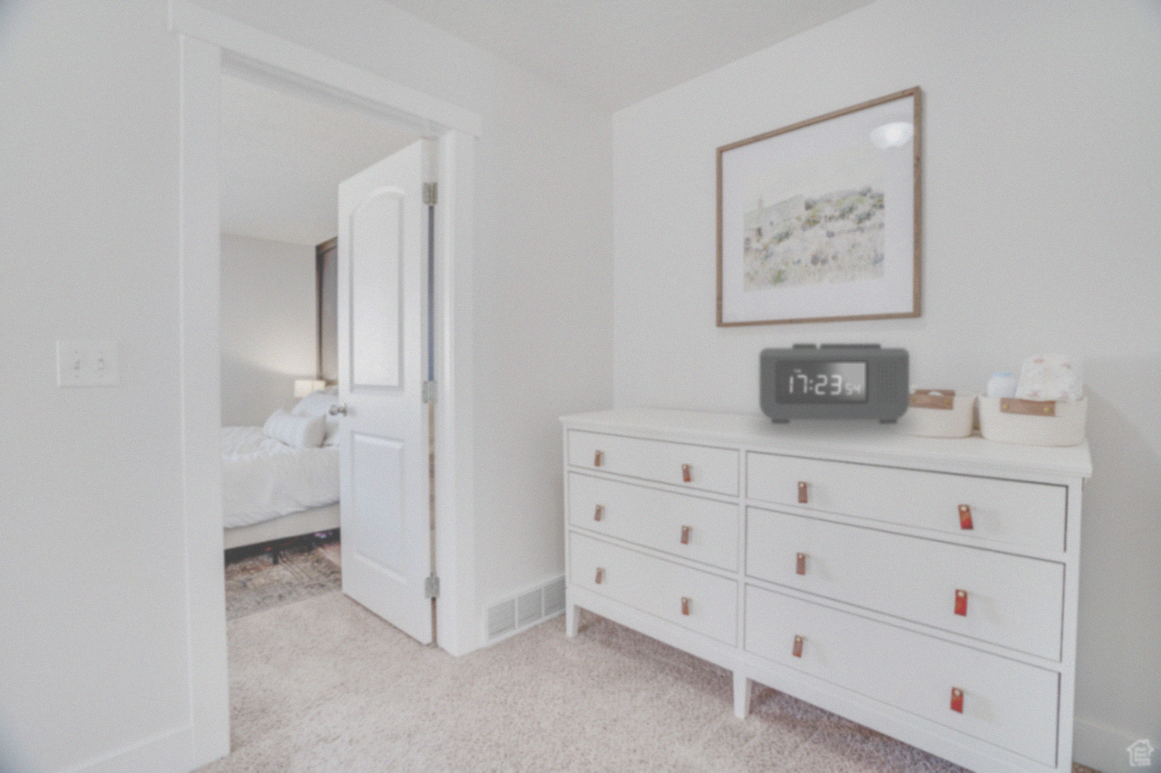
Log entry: 17:23
